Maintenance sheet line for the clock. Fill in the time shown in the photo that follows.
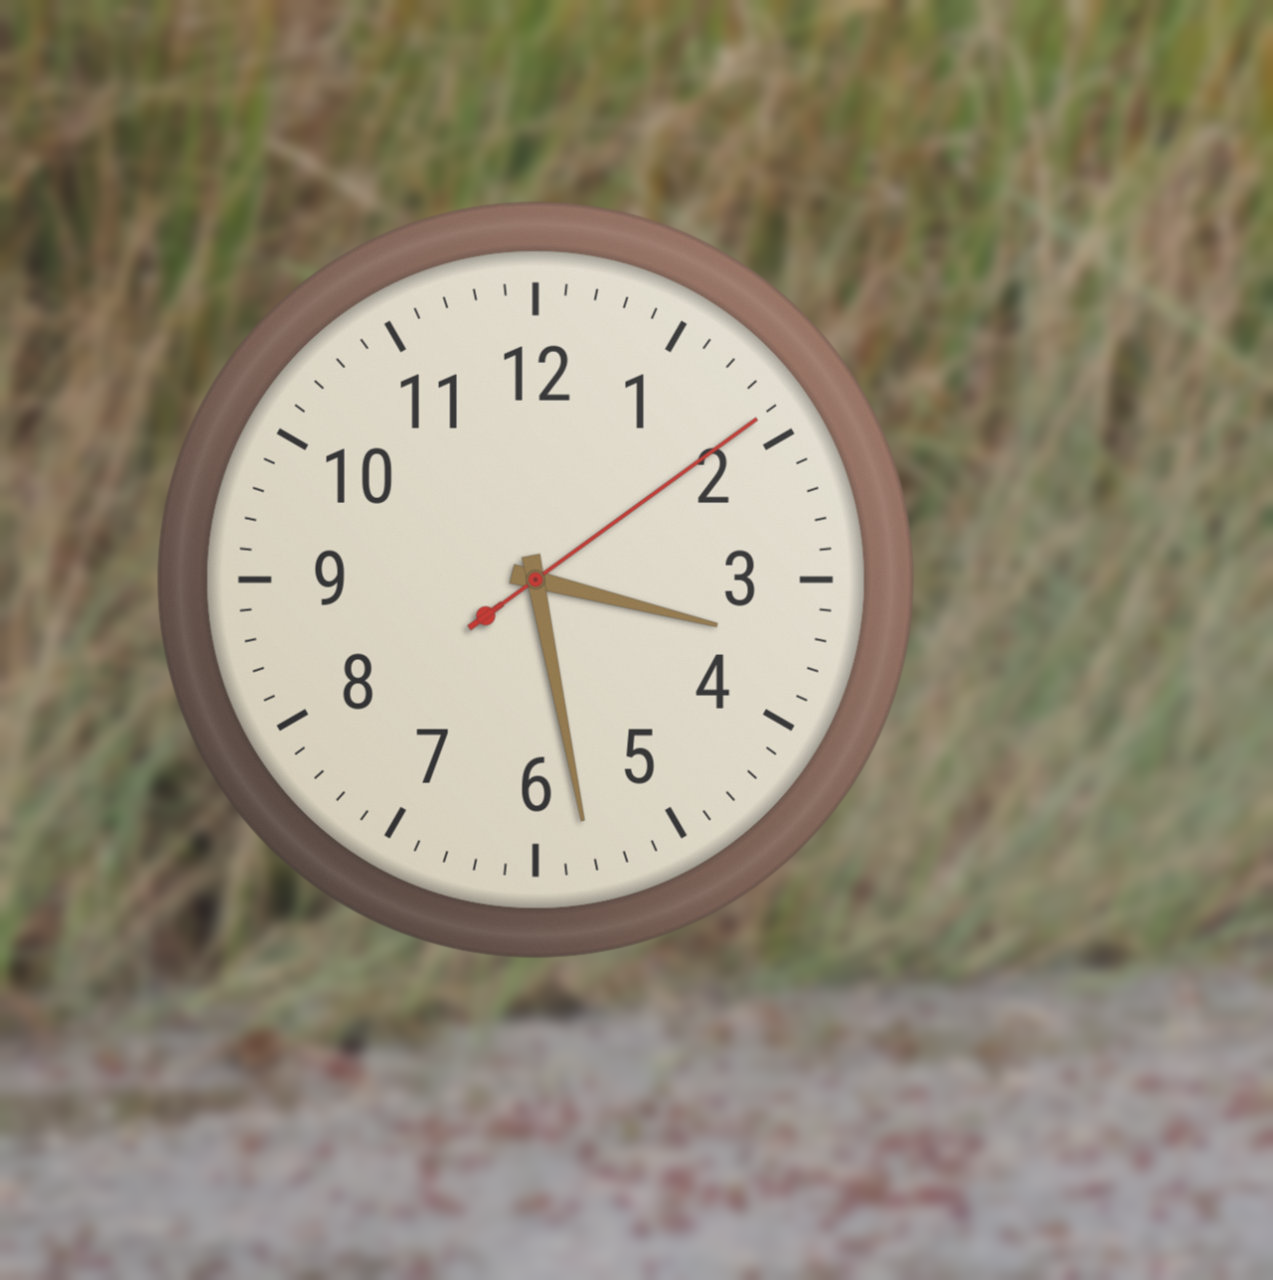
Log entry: 3:28:09
